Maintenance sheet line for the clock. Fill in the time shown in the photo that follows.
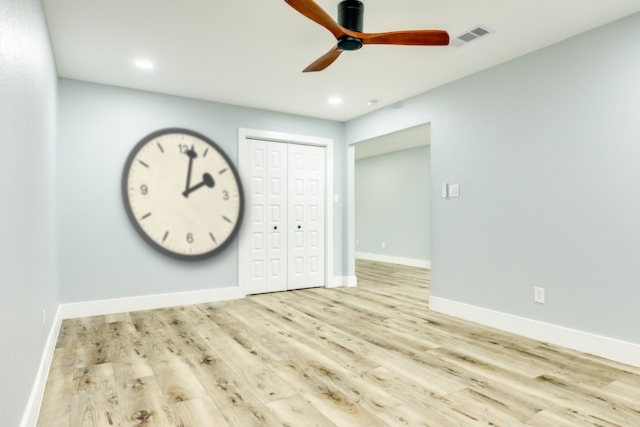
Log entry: 2:02
